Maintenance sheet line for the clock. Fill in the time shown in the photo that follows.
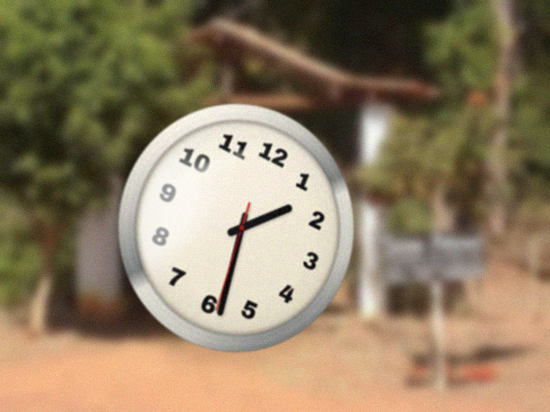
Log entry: 1:28:29
